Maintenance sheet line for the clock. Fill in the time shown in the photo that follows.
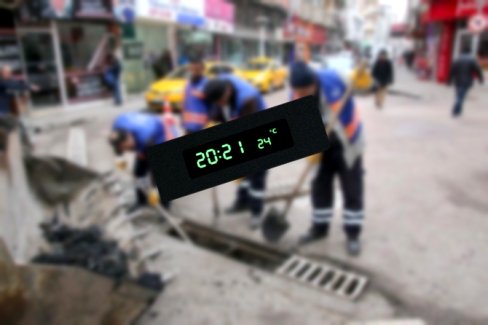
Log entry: 20:21
